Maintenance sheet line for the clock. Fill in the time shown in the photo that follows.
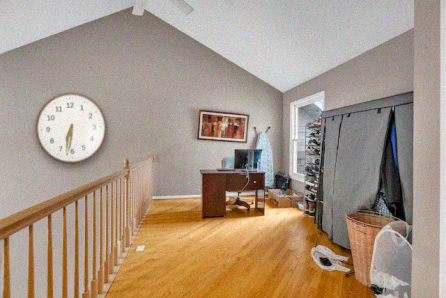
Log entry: 6:32
